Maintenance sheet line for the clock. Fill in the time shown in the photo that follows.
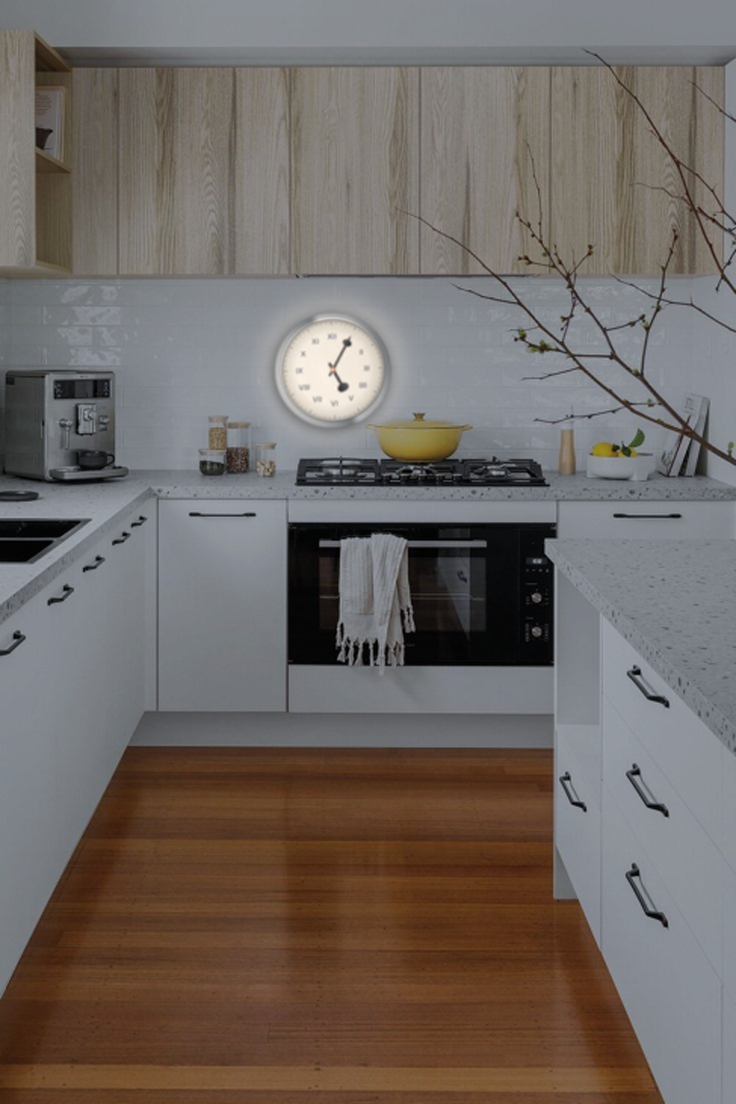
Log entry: 5:05
